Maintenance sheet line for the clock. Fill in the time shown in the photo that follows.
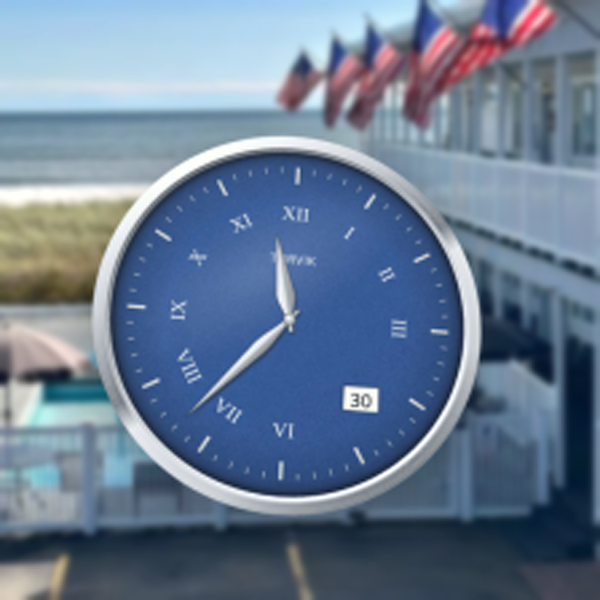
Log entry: 11:37
